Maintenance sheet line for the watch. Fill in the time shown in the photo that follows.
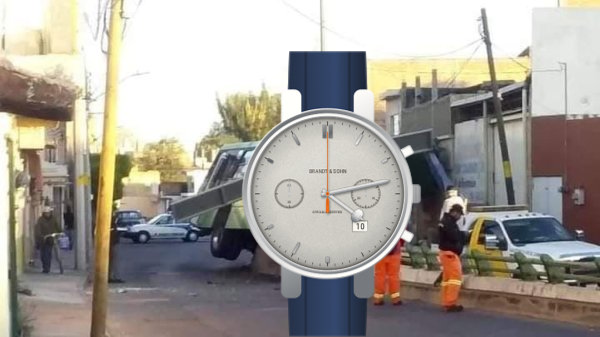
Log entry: 4:13
